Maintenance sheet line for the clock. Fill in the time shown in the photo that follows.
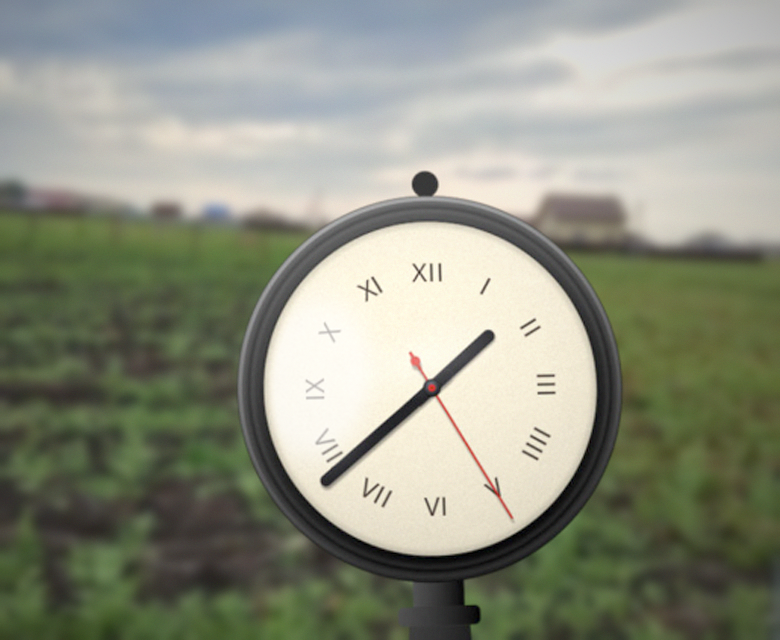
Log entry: 1:38:25
